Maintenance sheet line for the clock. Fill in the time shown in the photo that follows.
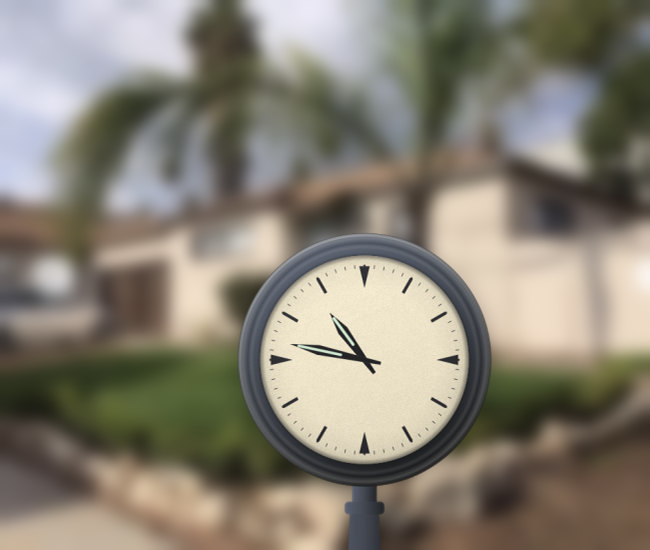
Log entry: 10:47
